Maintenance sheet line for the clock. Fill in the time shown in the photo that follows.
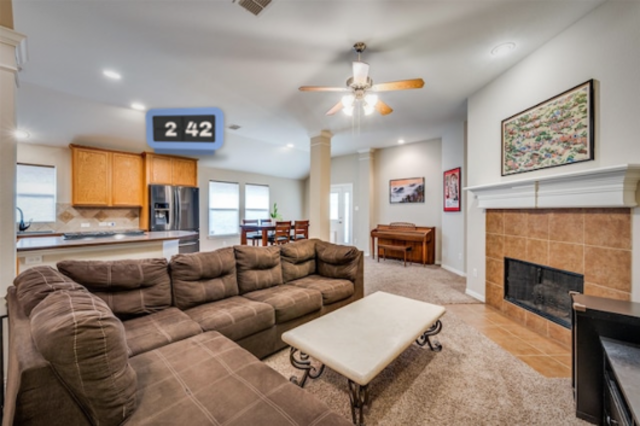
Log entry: 2:42
